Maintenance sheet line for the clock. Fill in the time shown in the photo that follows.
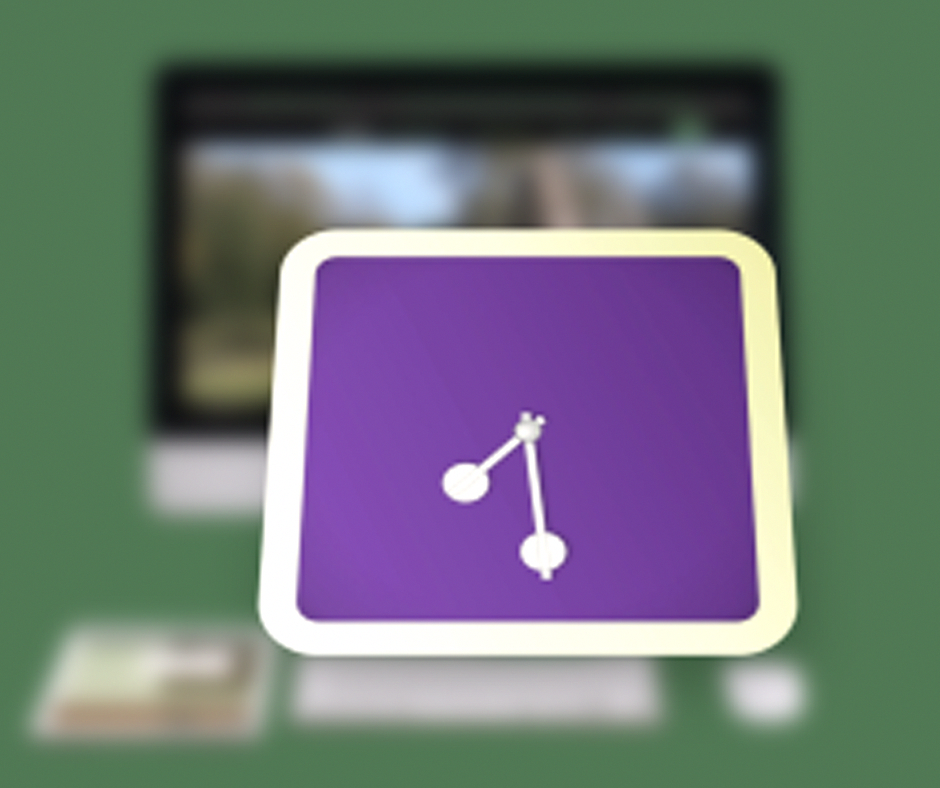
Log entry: 7:29
